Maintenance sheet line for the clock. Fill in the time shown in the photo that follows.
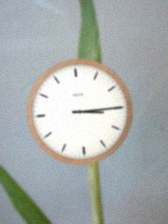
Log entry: 3:15
